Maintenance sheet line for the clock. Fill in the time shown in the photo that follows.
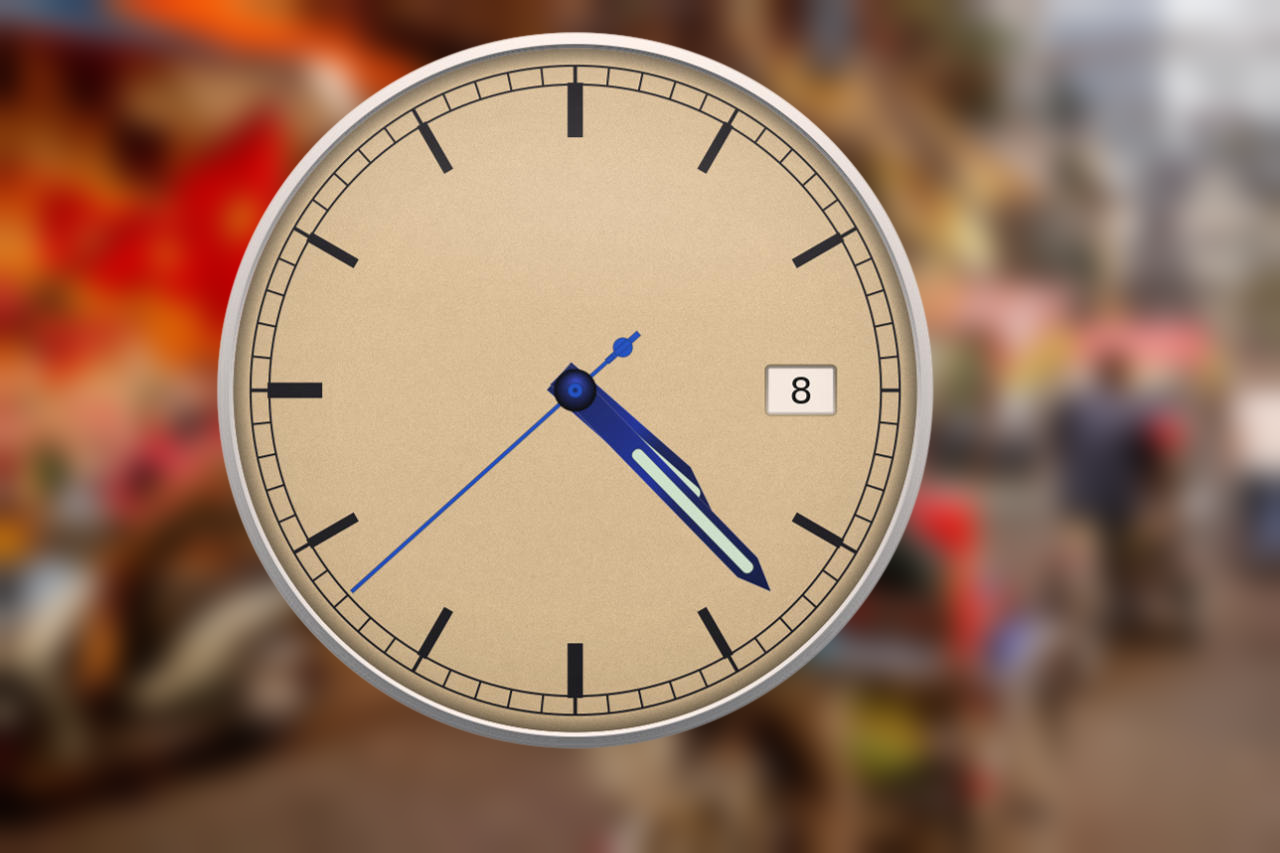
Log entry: 4:22:38
